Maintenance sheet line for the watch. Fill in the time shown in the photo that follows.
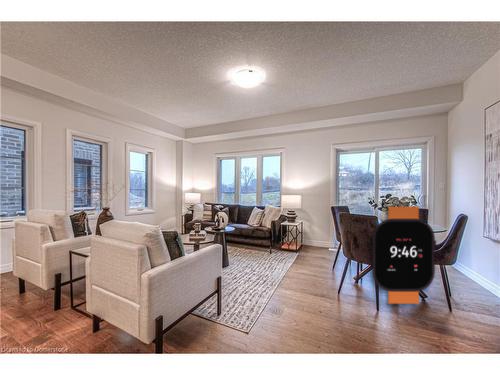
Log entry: 9:46
